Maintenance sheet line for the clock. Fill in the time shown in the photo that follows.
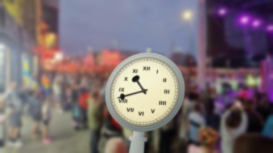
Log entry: 10:42
